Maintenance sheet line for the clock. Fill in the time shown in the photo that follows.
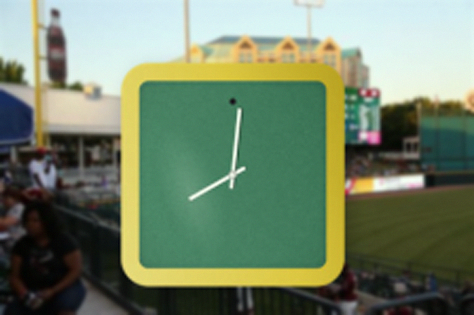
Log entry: 8:01
